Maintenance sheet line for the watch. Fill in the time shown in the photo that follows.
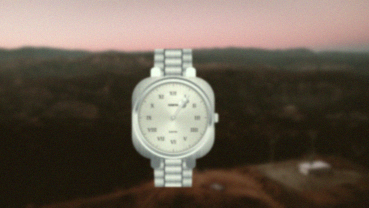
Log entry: 1:06
